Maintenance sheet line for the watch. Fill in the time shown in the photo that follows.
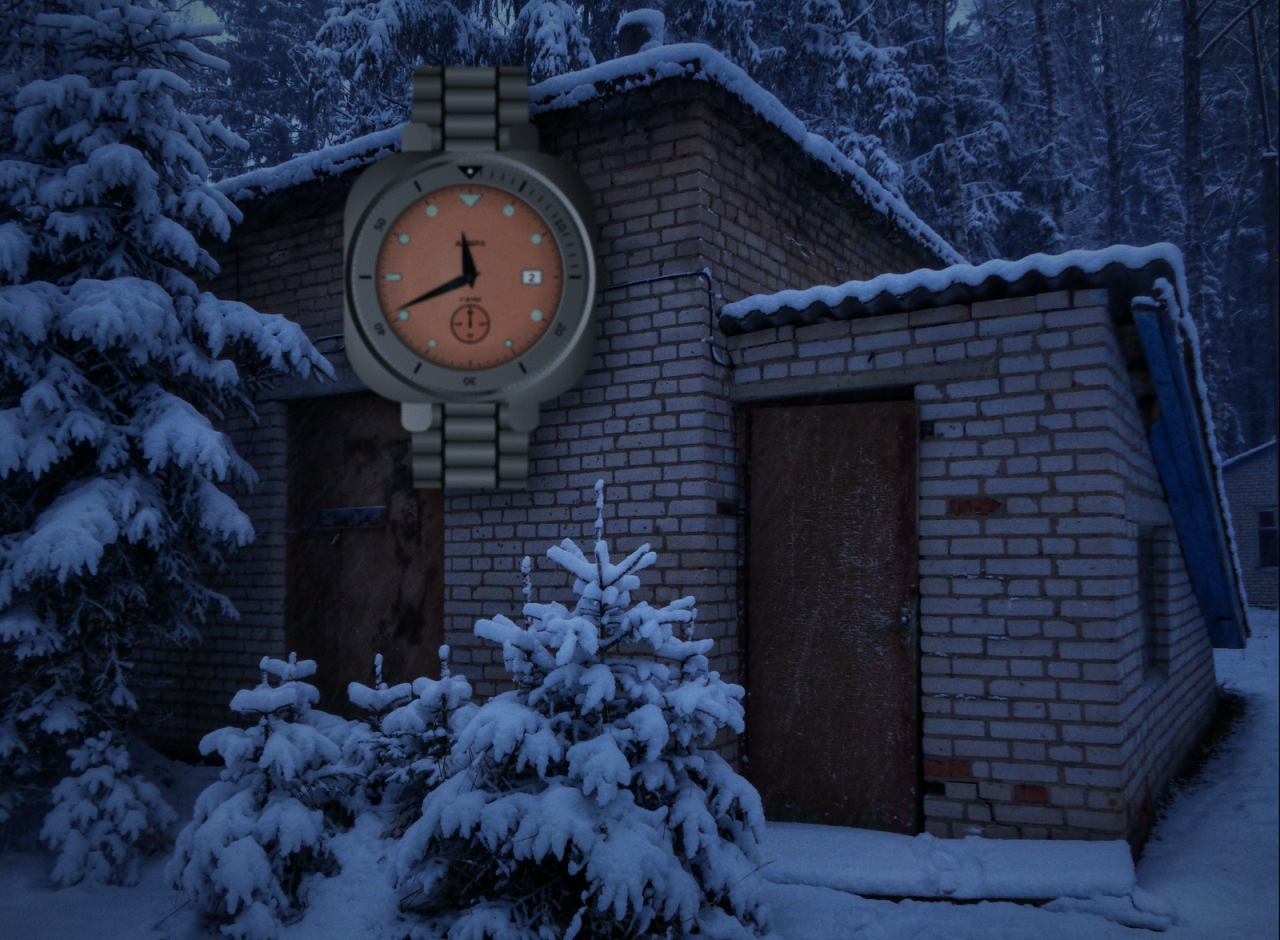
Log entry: 11:41
